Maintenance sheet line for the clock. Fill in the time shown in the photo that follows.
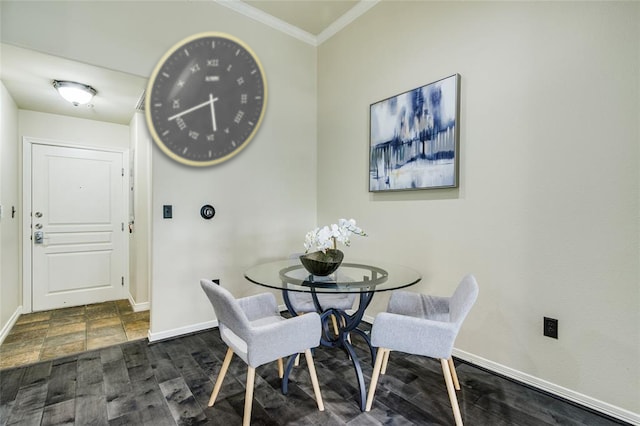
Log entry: 5:42
